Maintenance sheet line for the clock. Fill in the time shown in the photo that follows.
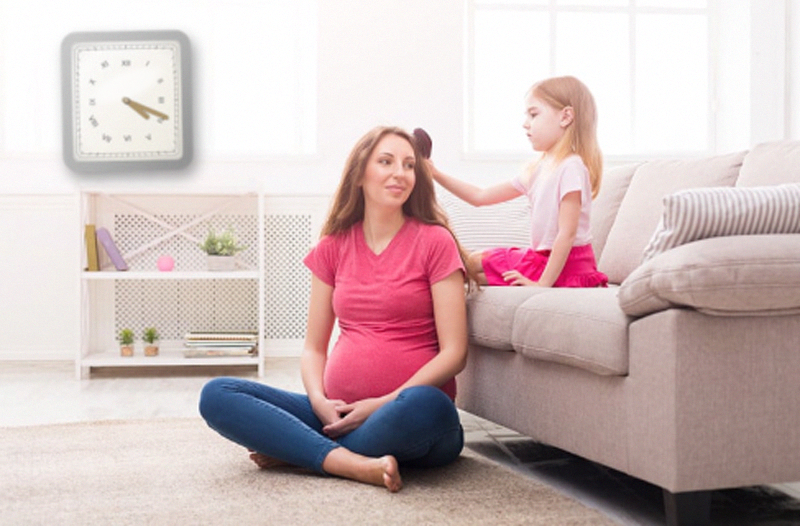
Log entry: 4:19
